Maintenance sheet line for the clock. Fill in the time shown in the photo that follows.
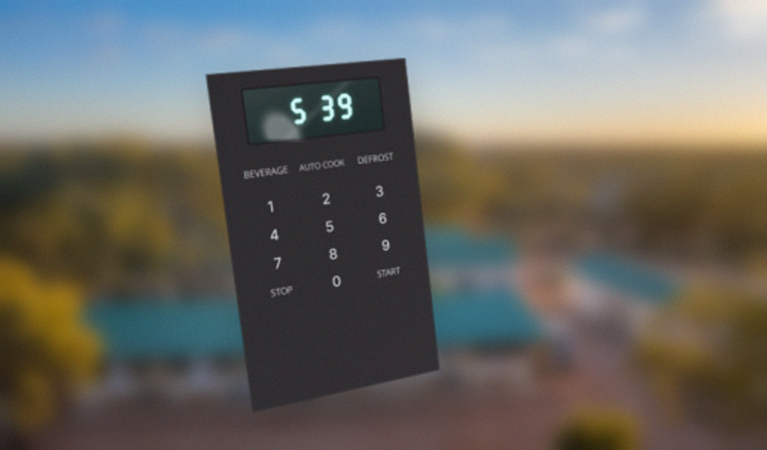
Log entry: 5:39
